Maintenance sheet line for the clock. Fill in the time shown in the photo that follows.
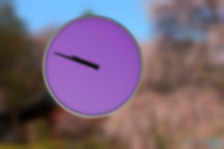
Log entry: 9:48
